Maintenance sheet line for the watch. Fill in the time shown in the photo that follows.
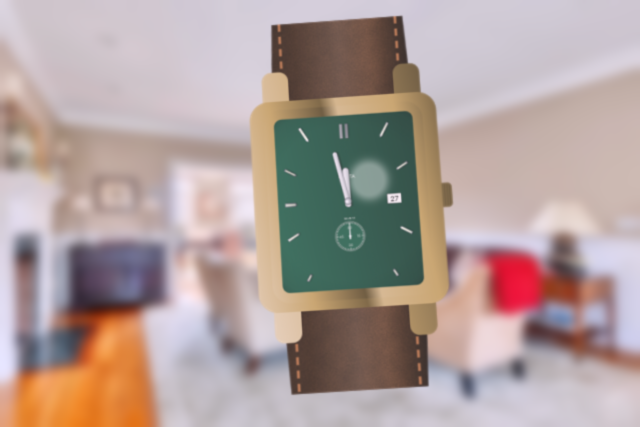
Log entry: 11:58
